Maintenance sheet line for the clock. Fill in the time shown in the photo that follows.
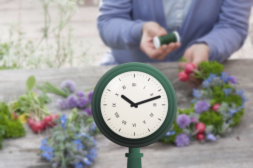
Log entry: 10:12
